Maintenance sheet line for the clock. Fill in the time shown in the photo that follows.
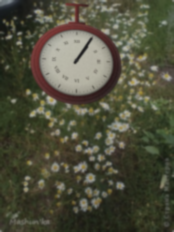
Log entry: 1:05
